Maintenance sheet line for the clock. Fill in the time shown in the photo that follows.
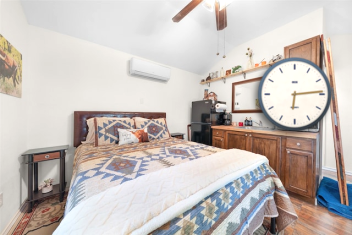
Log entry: 6:14
